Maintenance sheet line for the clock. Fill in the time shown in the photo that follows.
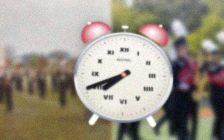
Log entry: 7:41
